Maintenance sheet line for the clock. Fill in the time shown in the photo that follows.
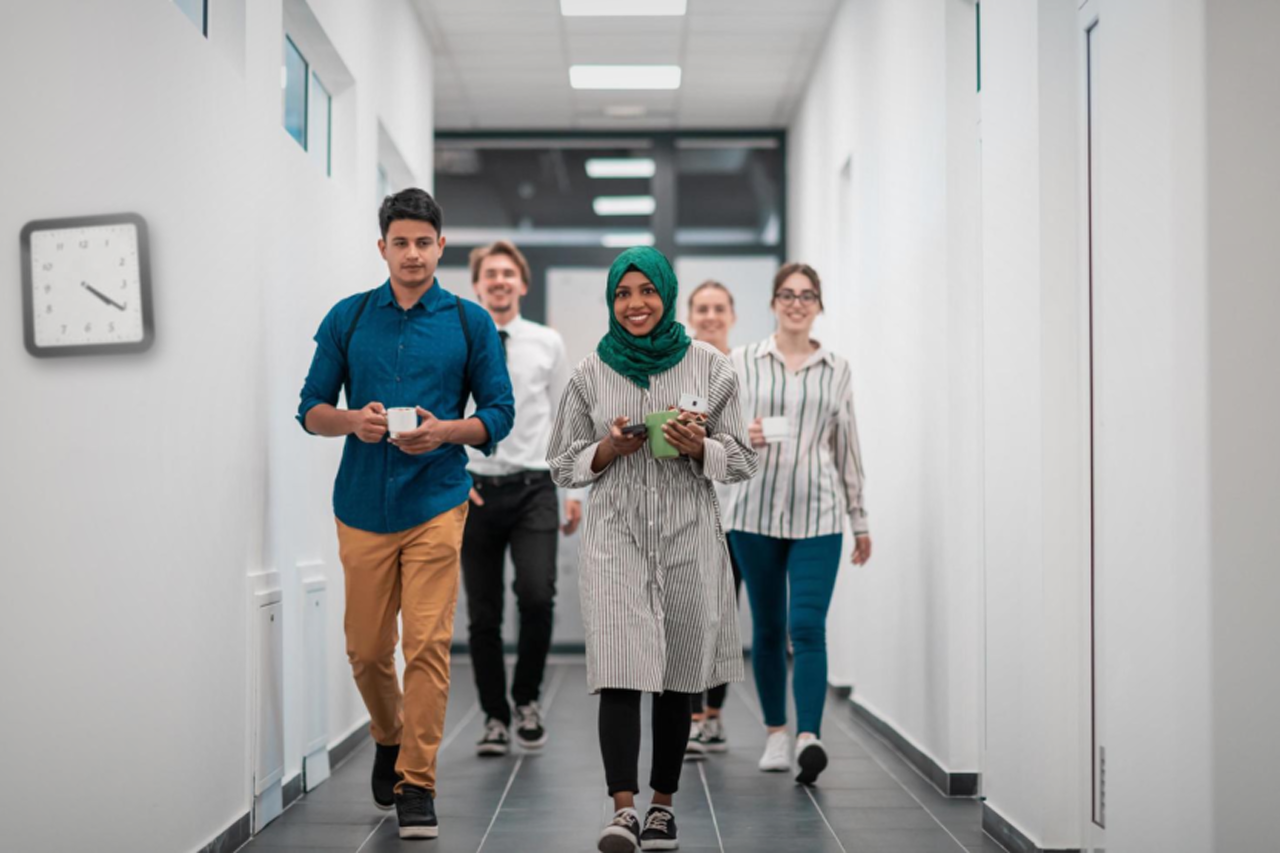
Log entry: 4:21
